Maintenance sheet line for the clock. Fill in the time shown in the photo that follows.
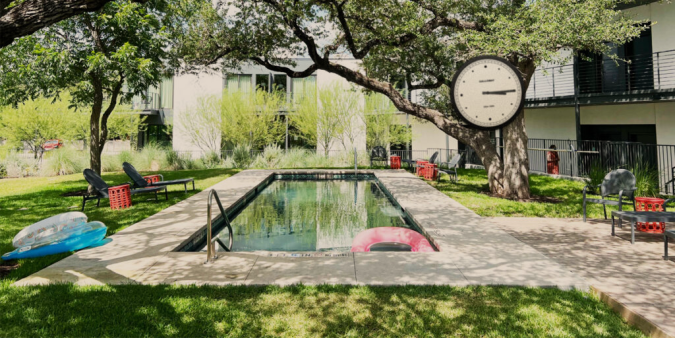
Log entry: 3:15
